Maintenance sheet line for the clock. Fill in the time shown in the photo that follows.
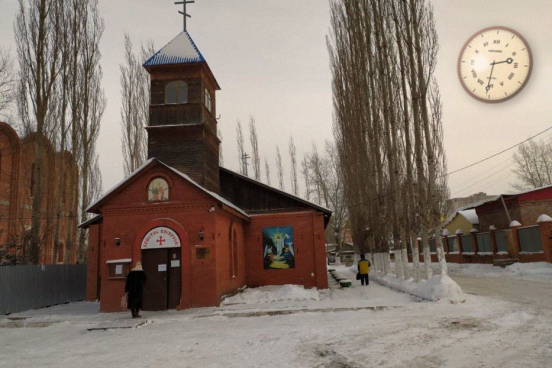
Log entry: 2:31
